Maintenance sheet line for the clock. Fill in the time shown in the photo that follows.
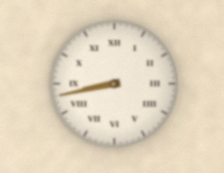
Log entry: 8:43
